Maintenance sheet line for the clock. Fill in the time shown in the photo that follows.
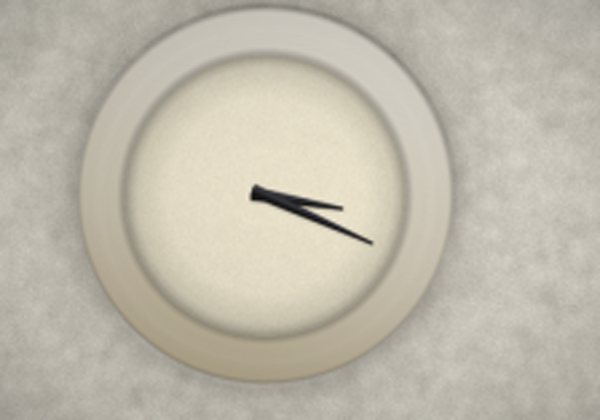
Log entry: 3:19
